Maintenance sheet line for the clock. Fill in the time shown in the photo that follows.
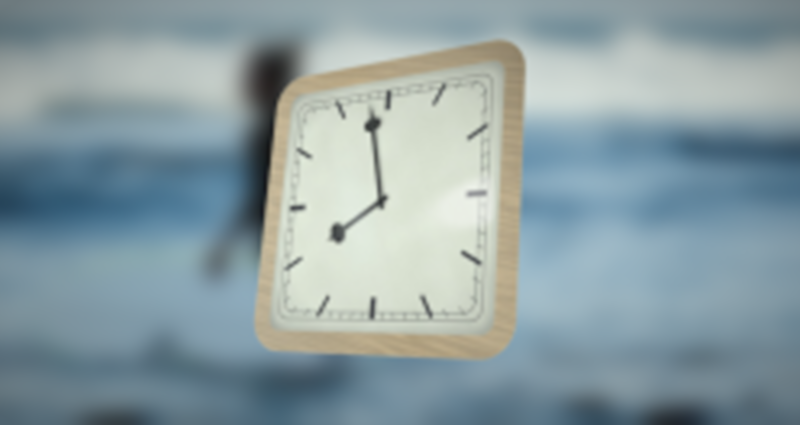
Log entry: 7:58
